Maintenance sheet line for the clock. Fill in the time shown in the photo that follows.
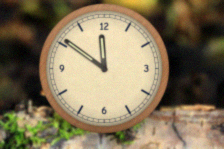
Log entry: 11:51
